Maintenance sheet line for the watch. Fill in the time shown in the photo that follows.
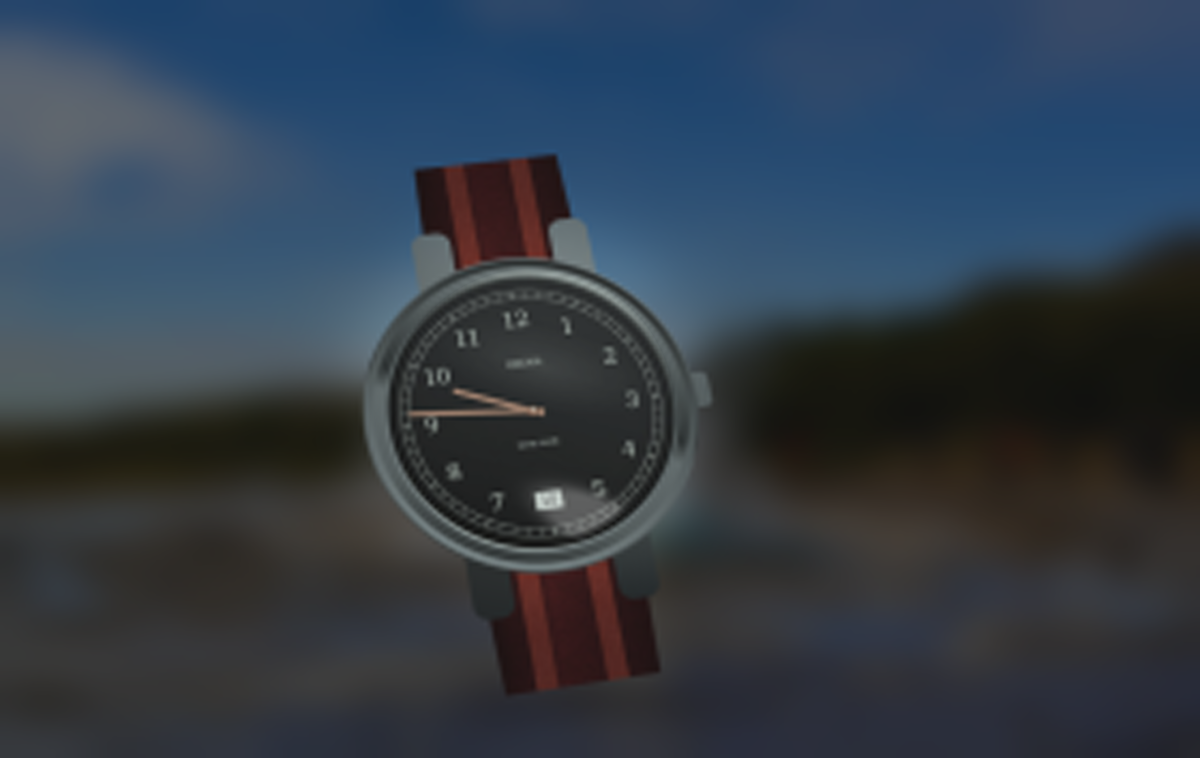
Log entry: 9:46
